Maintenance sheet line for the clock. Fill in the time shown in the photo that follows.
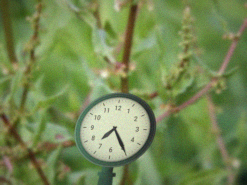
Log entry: 7:25
